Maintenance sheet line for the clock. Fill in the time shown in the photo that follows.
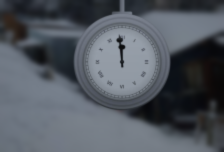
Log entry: 11:59
